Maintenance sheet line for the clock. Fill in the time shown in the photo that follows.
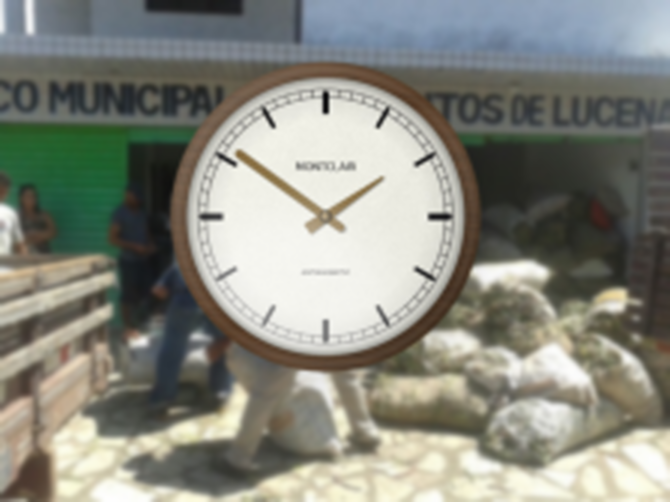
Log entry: 1:51
